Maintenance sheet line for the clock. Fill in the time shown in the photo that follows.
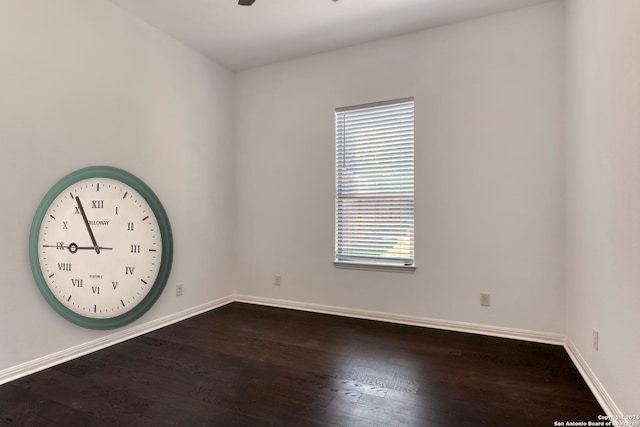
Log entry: 8:55:45
